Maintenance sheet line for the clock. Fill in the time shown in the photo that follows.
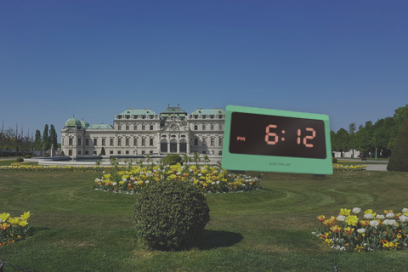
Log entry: 6:12
